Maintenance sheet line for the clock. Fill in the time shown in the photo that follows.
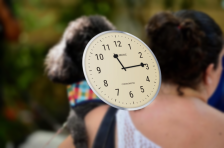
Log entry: 11:14
